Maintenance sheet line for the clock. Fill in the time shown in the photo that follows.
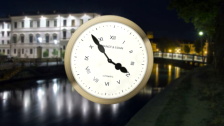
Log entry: 3:53
